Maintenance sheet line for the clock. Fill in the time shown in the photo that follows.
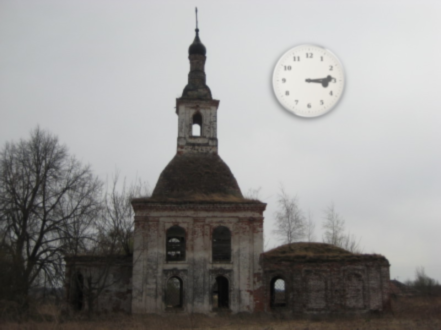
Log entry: 3:14
